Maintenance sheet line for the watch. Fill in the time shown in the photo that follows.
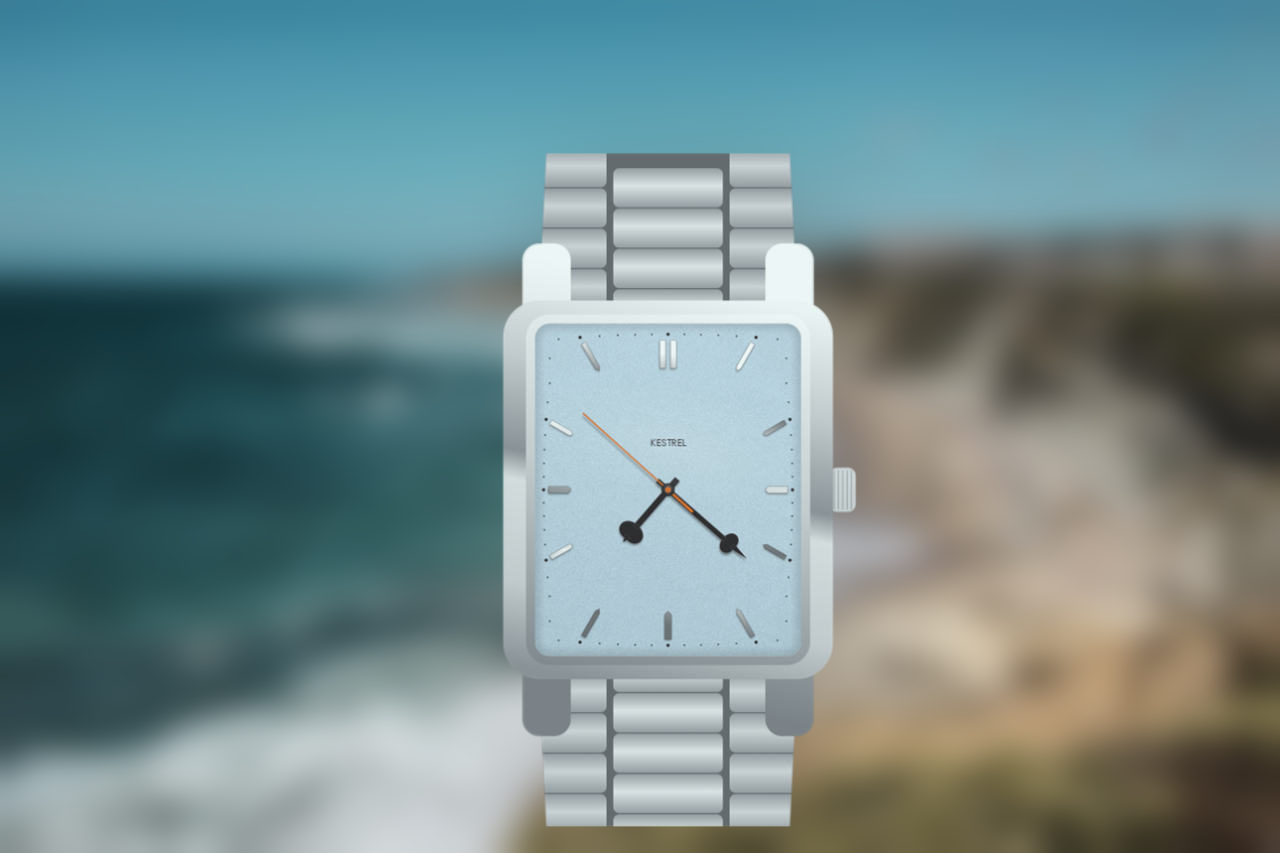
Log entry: 7:21:52
